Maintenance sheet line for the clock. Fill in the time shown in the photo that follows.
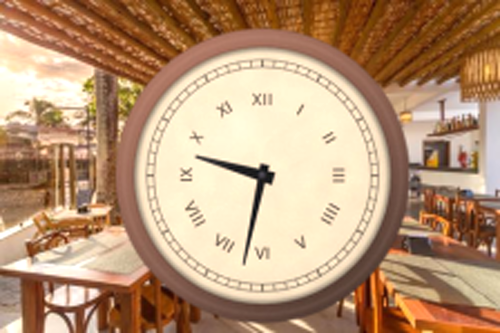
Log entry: 9:32
